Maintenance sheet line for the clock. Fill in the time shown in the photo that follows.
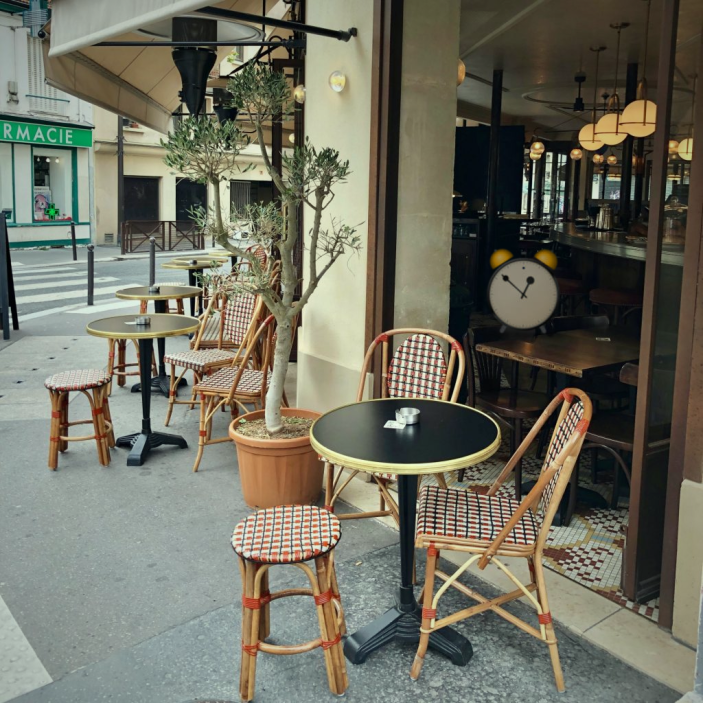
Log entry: 12:52
